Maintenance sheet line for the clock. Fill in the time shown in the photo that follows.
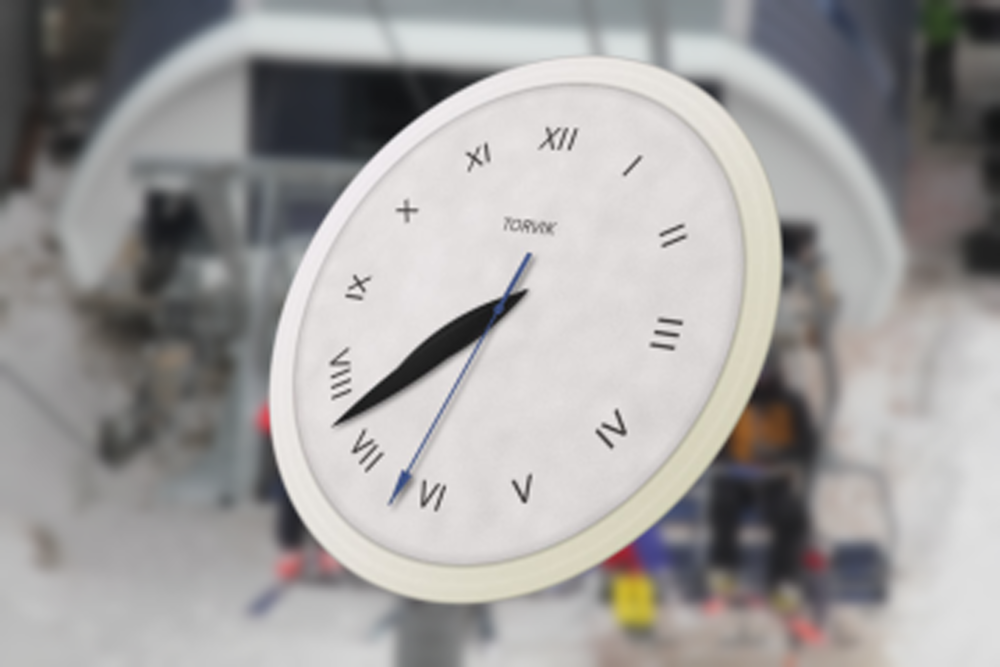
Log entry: 7:37:32
